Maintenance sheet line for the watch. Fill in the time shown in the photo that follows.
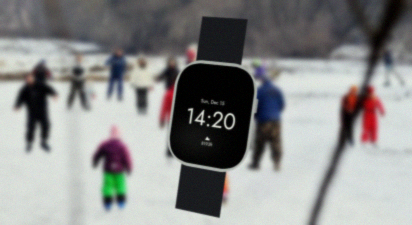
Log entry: 14:20
